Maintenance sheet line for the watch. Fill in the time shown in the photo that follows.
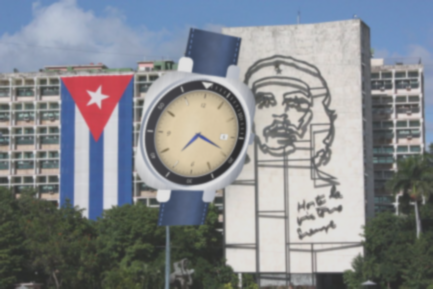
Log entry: 7:19
